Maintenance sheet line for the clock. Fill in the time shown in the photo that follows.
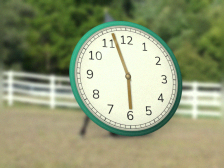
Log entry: 5:57
